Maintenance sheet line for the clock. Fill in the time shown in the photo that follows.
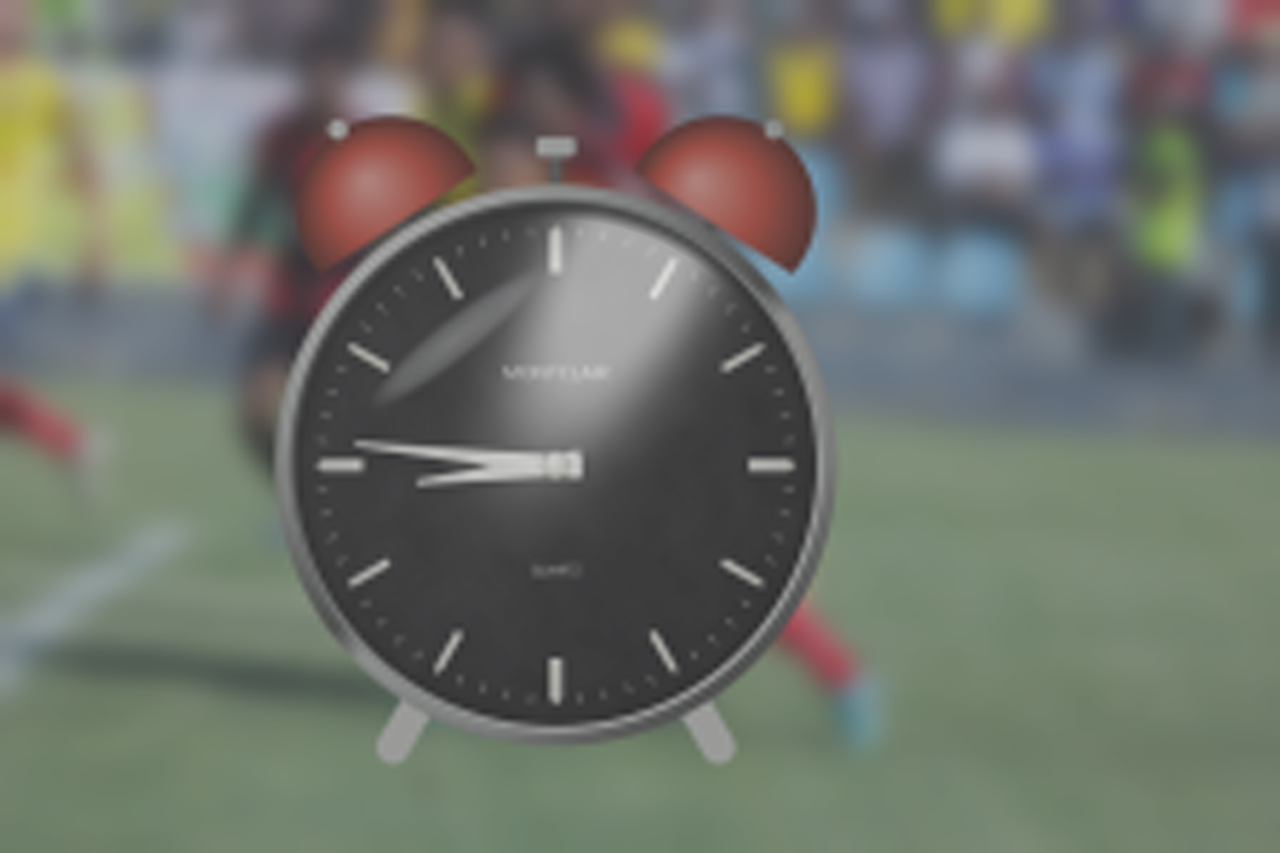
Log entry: 8:46
